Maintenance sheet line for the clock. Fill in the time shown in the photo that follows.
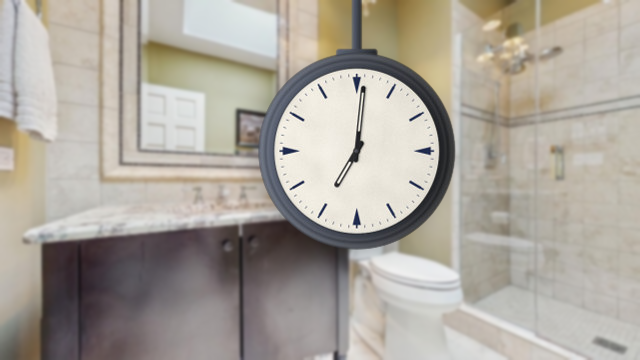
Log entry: 7:01
